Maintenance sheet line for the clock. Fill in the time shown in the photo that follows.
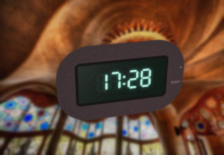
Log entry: 17:28
